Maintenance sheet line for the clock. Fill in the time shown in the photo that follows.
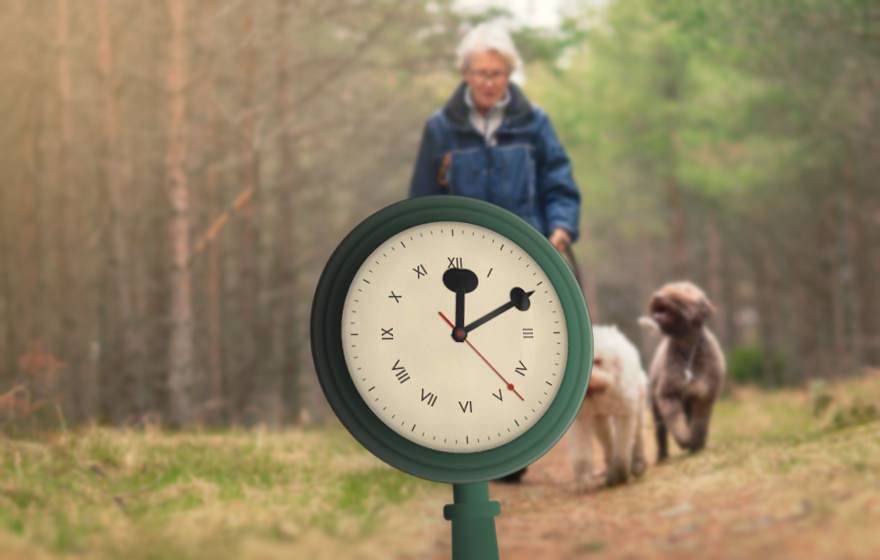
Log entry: 12:10:23
